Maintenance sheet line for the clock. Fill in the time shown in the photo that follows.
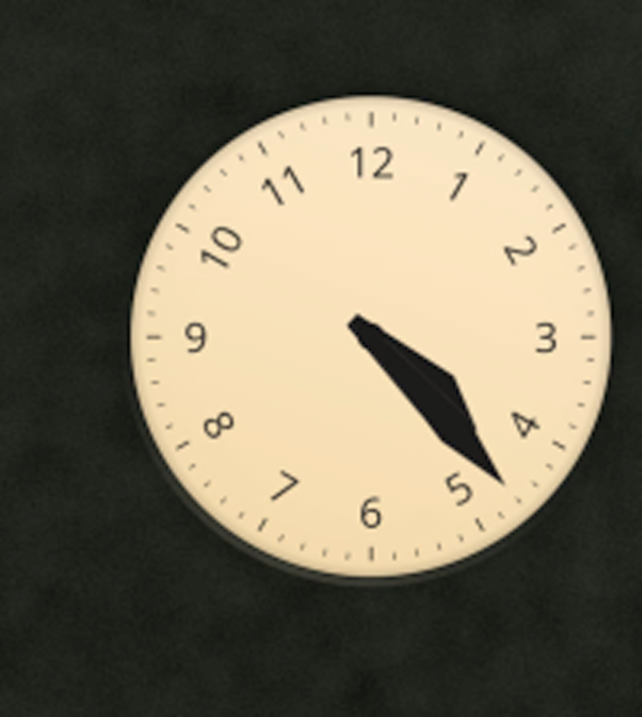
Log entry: 4:23
